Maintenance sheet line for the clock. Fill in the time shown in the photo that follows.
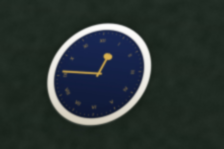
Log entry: 12:46
